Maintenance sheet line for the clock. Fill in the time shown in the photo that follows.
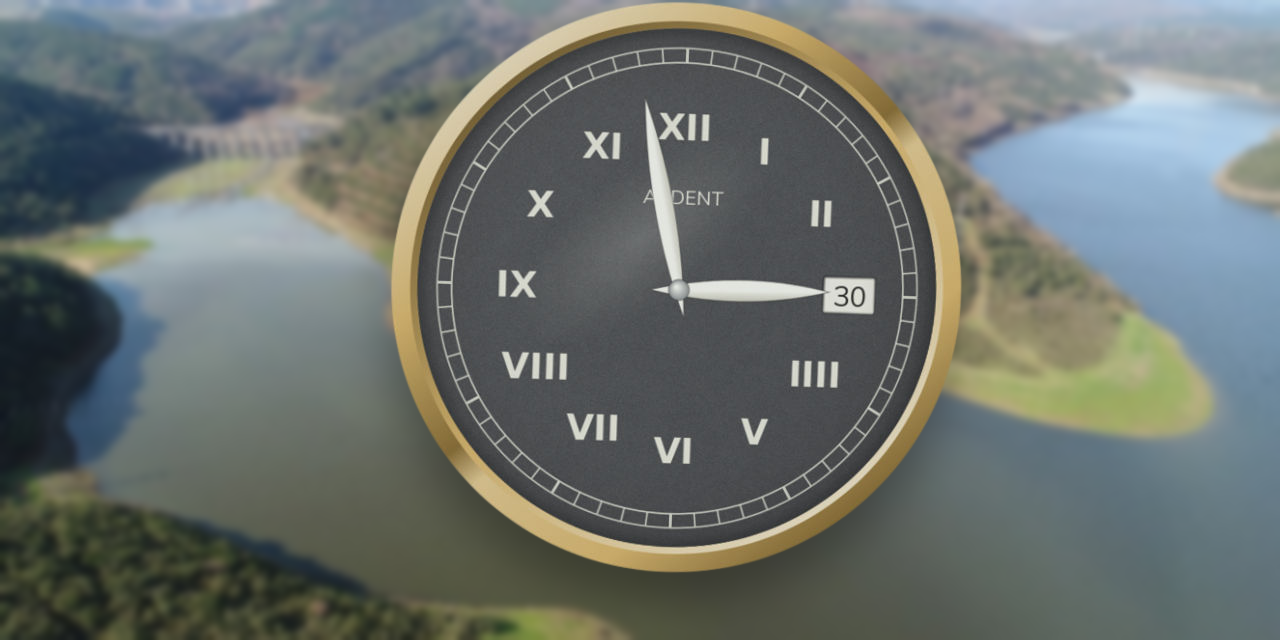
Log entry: 2:58
